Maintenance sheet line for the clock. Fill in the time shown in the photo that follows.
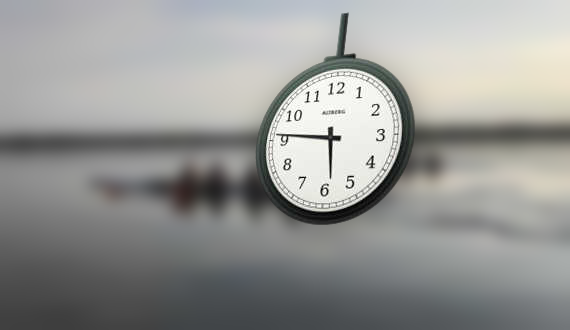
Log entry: 5:46
